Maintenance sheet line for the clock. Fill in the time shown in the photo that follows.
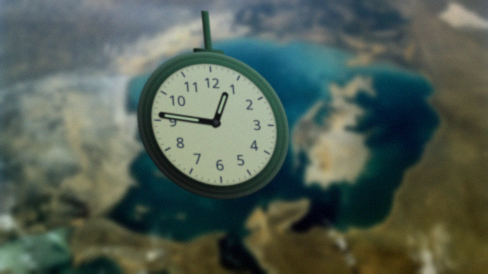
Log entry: 12:46
